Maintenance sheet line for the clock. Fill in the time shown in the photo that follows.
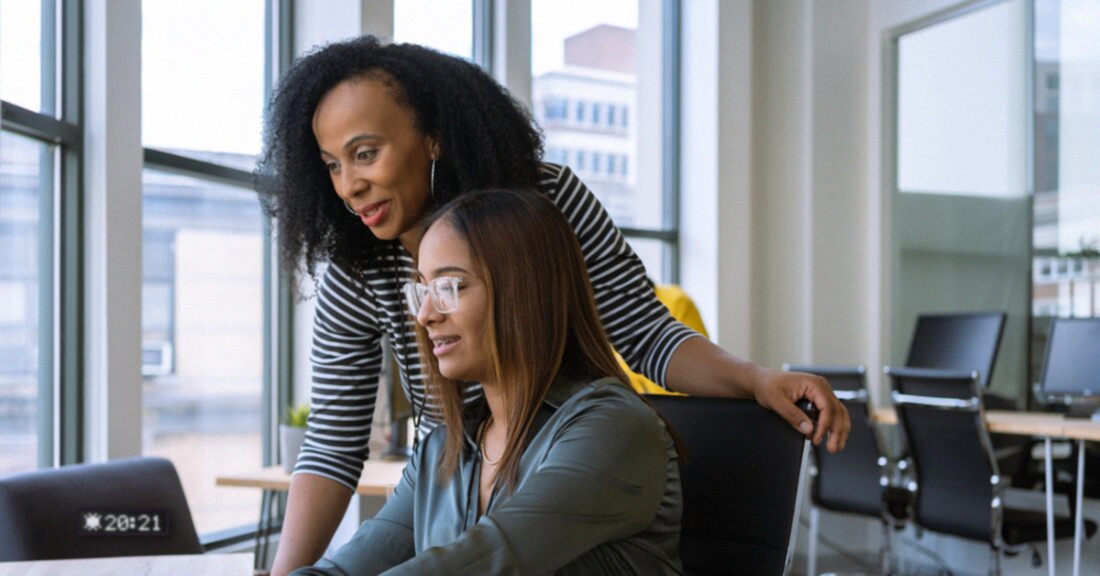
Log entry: 20:21
